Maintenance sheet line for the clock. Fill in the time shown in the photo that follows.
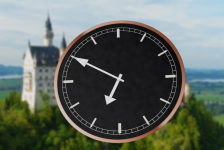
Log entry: 6:50
